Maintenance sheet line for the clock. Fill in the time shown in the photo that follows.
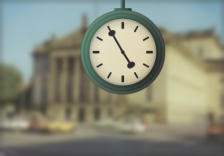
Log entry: 4:55
